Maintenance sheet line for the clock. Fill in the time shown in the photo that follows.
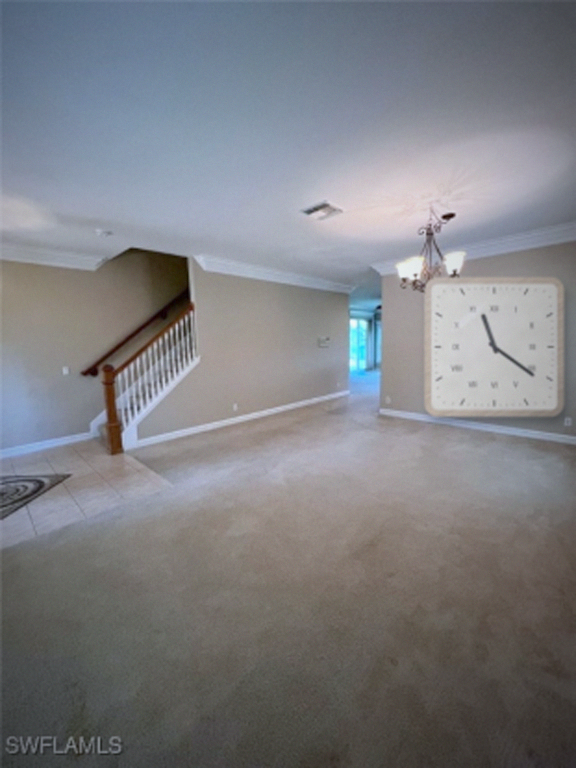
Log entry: 11:21
